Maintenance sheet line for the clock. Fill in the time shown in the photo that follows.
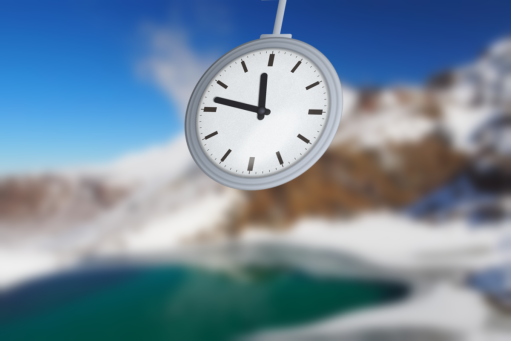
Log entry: 11:47
